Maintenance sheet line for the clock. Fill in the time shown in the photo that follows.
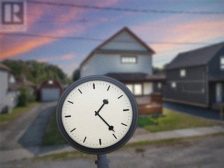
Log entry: 1:24
